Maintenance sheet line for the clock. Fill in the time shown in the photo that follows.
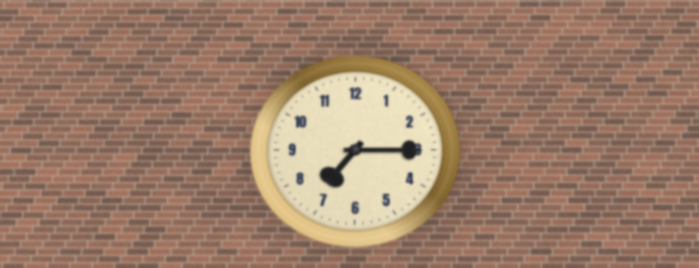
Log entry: 7:15
